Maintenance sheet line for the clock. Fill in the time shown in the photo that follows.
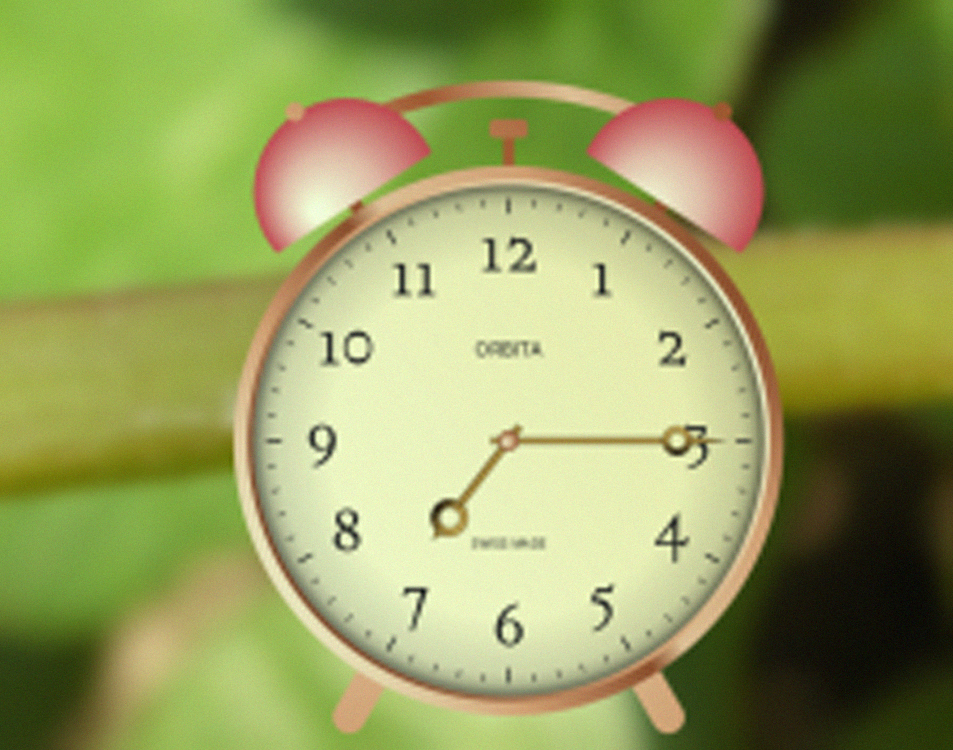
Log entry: 7:15
